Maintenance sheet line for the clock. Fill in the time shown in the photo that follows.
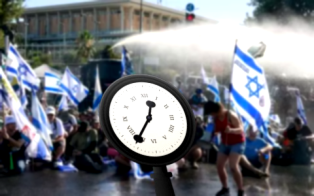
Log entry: 12:36
